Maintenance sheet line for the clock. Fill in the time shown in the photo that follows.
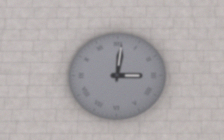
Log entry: 3:01
